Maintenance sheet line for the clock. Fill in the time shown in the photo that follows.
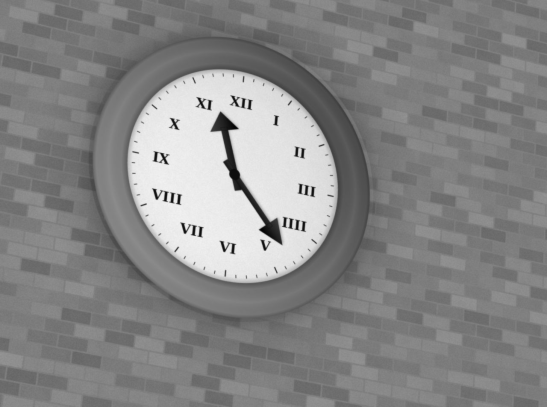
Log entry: 11:23
